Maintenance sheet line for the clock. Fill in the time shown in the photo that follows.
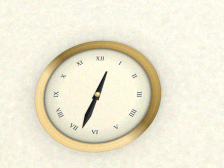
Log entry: 12:33
